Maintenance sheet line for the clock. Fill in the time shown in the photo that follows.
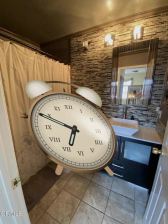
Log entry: 6:49
